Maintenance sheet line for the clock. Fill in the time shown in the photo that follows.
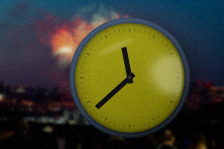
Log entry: 11:38
